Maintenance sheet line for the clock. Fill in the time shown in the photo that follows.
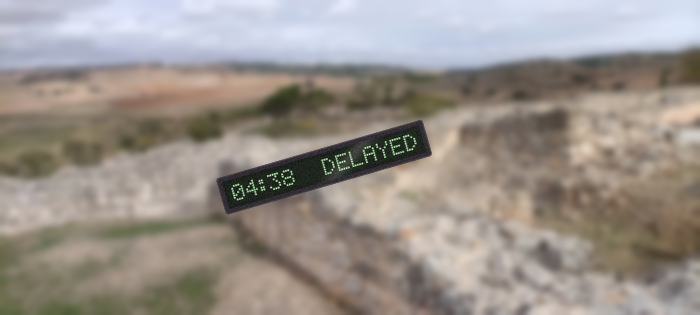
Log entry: 4:38
